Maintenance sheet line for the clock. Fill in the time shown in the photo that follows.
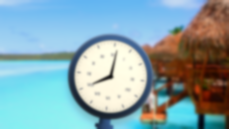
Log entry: 8:01
